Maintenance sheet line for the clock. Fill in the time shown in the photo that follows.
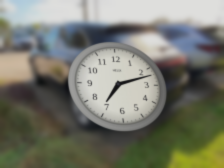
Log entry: 7:12
